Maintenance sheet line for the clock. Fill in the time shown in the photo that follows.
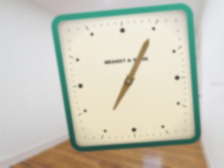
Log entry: 7:05
